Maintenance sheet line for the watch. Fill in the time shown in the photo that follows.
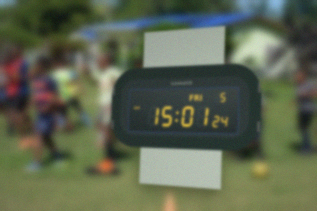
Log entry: 15:01
